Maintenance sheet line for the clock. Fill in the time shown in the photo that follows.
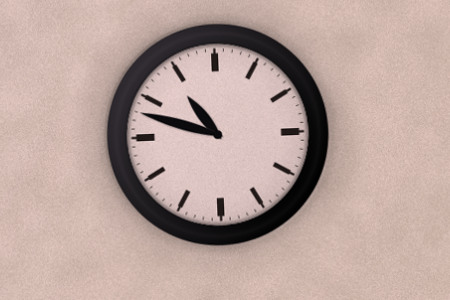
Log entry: 10:48
